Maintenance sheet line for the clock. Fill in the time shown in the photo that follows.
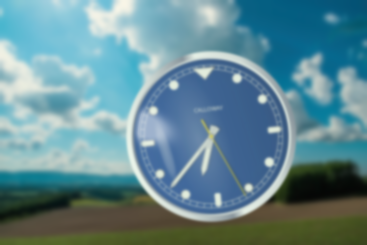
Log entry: 6:37:26
